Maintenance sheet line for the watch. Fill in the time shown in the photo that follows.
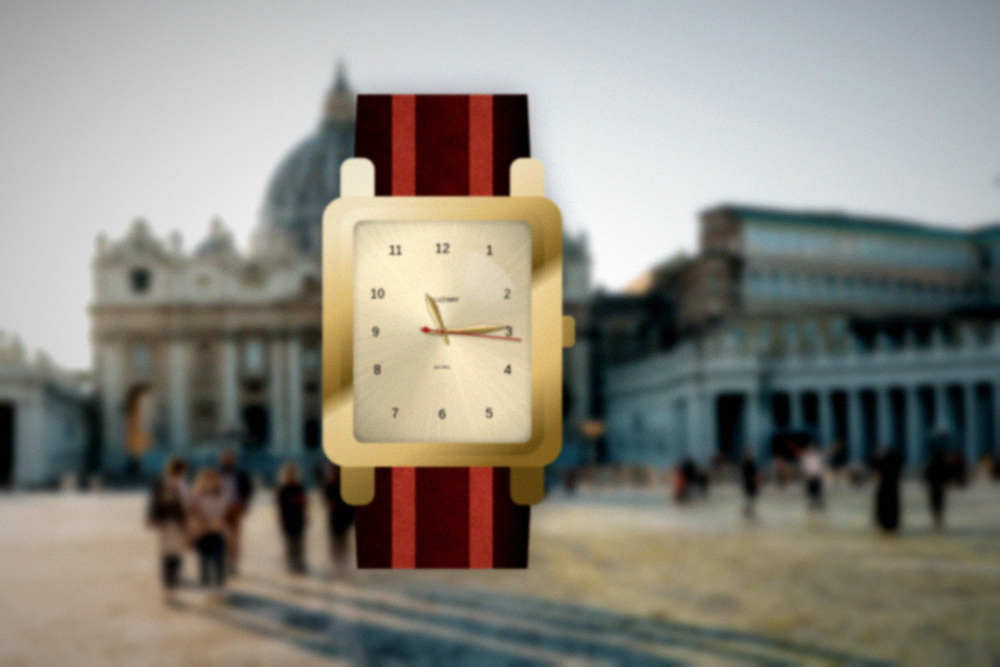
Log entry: 11:14:16
